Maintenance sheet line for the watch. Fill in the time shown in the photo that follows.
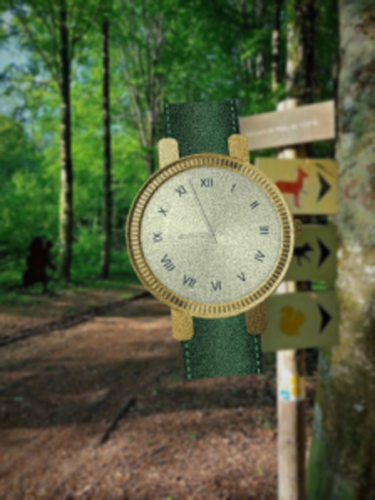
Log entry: 8:57
